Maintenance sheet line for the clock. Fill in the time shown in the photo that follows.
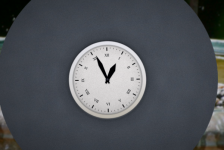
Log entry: 12:56
